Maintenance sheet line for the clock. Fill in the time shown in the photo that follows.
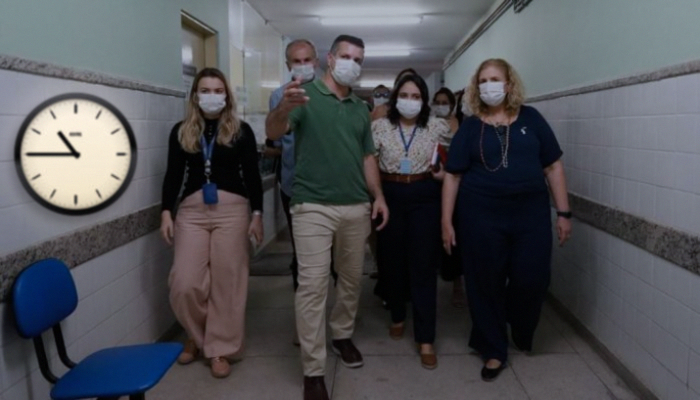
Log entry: 10:45
